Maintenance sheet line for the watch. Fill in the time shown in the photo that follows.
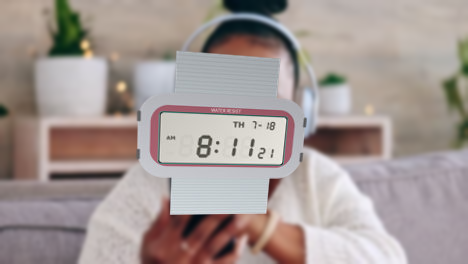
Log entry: 8:11:21
